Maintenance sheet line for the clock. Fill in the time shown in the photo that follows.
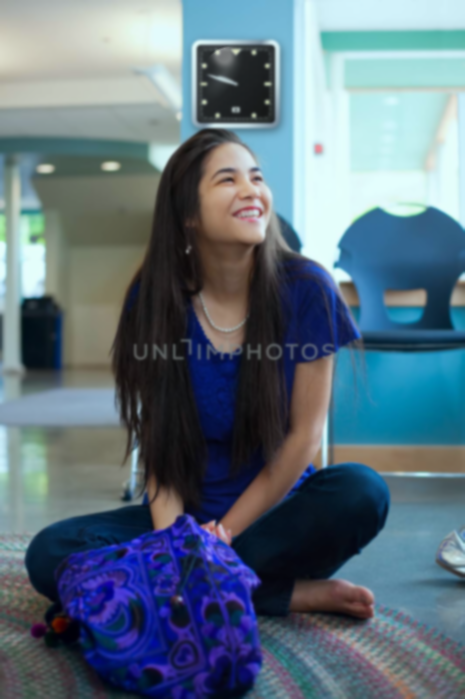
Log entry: 9:48
